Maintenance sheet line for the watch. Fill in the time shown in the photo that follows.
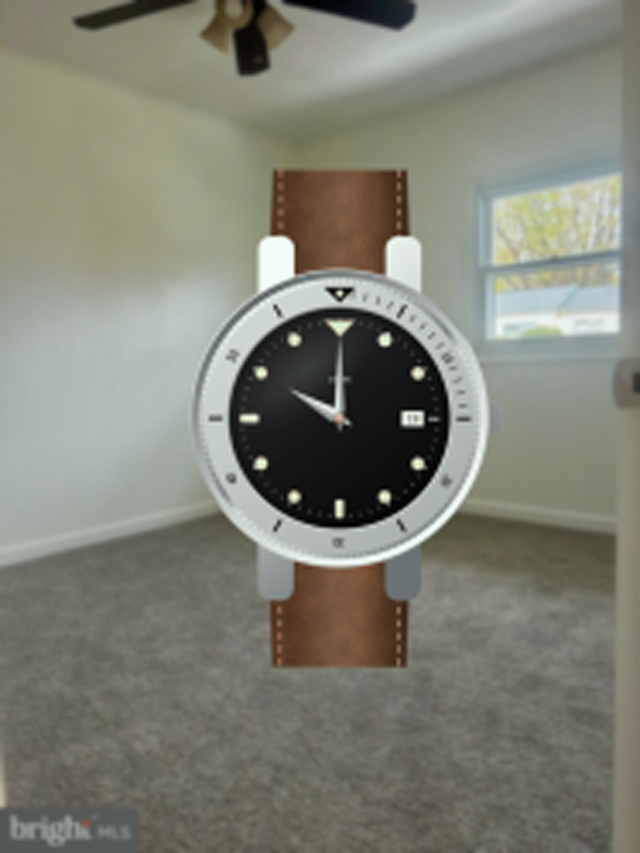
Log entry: 10:00
